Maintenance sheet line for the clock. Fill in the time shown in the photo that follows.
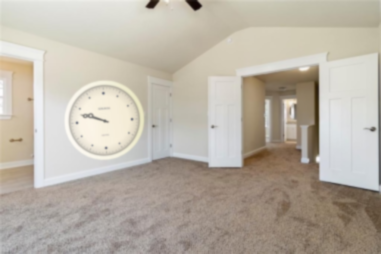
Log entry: 9:48
